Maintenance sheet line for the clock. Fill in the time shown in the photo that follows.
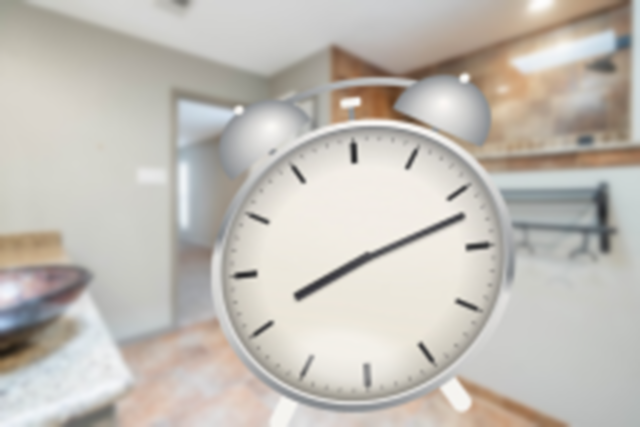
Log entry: 8:12
